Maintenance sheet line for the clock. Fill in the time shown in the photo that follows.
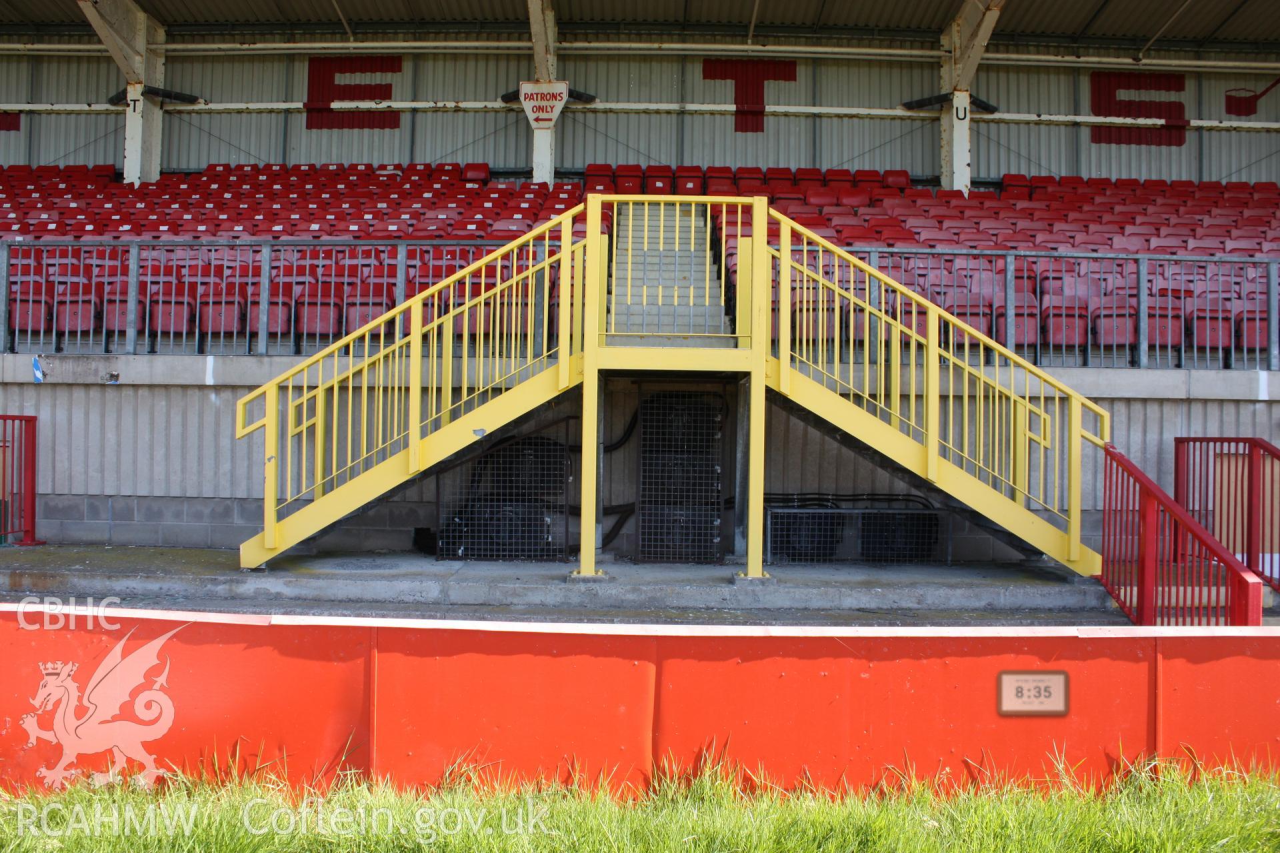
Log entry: 8:35
